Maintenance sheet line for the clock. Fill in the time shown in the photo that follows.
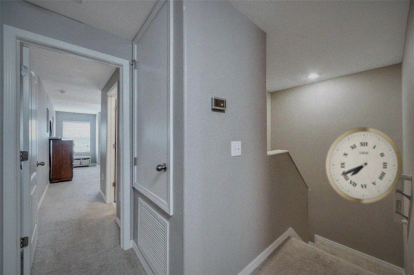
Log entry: 7:41
